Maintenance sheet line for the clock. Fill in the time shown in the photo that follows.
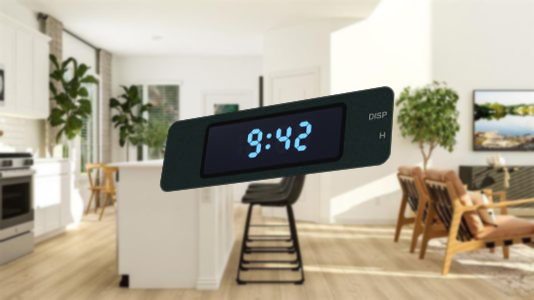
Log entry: 9:42
